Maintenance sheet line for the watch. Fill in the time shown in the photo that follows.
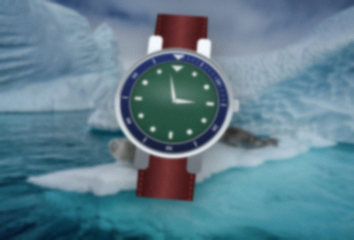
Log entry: 2:58
